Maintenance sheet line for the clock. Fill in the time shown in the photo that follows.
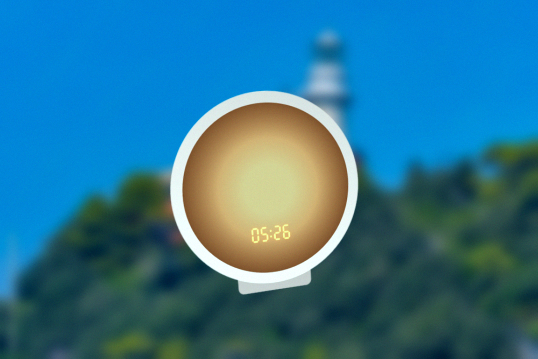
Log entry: 5:26
